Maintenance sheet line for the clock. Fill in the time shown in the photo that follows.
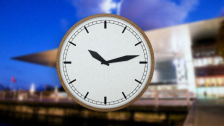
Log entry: 10:13
